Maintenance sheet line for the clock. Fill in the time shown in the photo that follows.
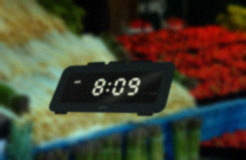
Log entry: 8:09
